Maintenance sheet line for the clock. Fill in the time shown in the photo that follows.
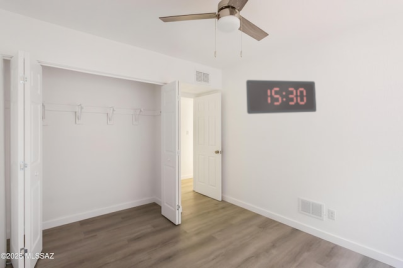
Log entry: 15:30
